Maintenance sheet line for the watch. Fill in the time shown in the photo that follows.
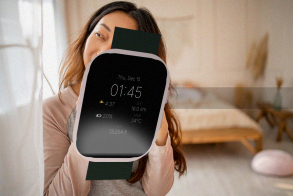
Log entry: 1:45
